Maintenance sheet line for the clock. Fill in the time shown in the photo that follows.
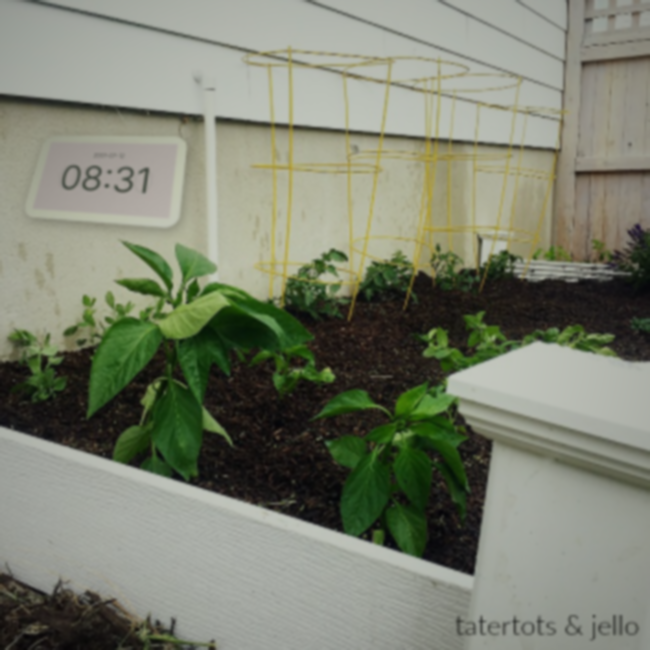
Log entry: 8:31
